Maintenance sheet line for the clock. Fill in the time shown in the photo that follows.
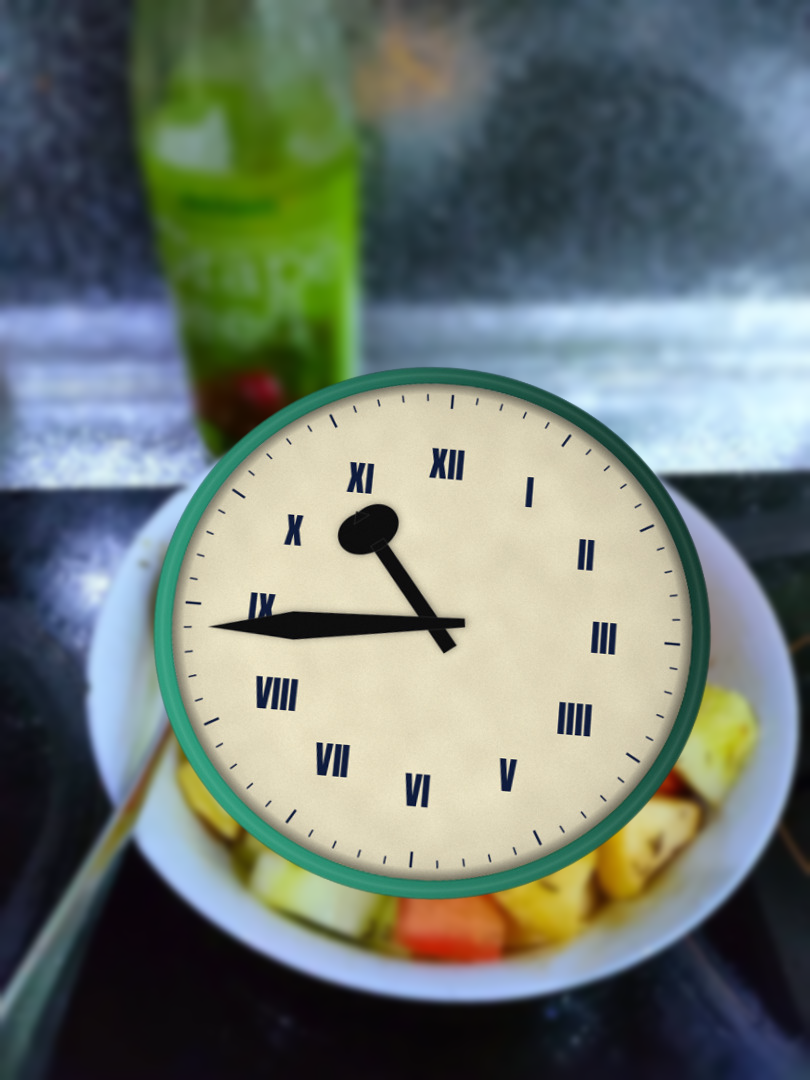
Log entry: 10:44
